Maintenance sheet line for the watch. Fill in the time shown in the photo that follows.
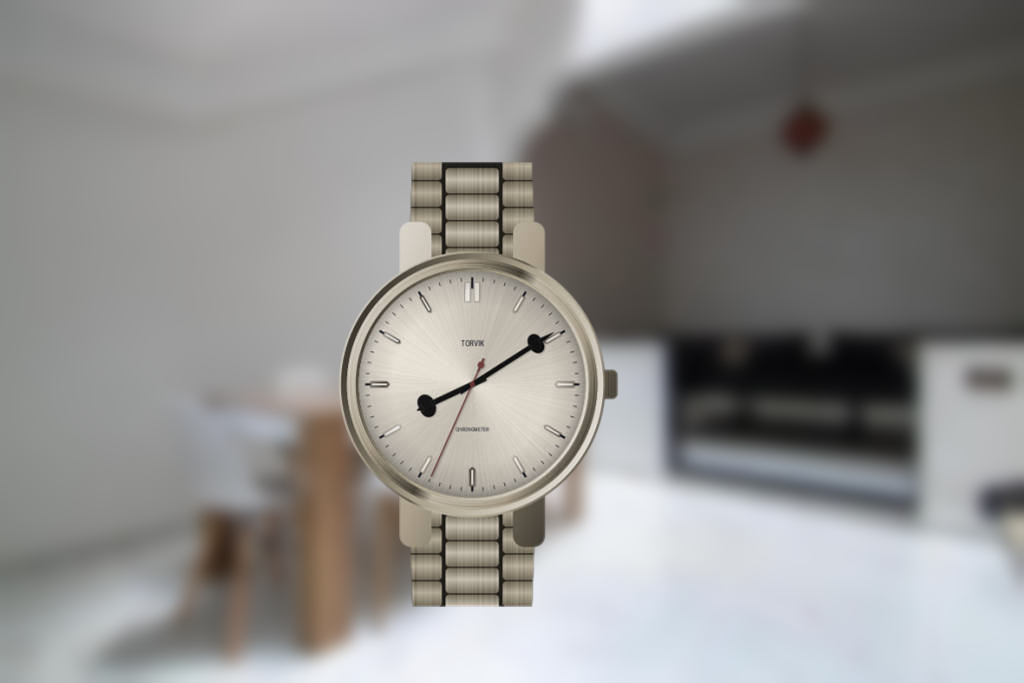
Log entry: 8:09:34
